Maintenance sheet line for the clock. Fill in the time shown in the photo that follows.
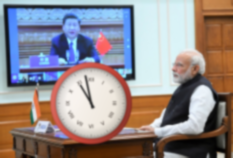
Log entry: 10:58
